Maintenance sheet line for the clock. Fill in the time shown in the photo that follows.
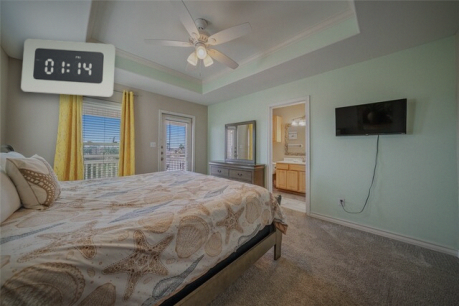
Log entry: 1:14
